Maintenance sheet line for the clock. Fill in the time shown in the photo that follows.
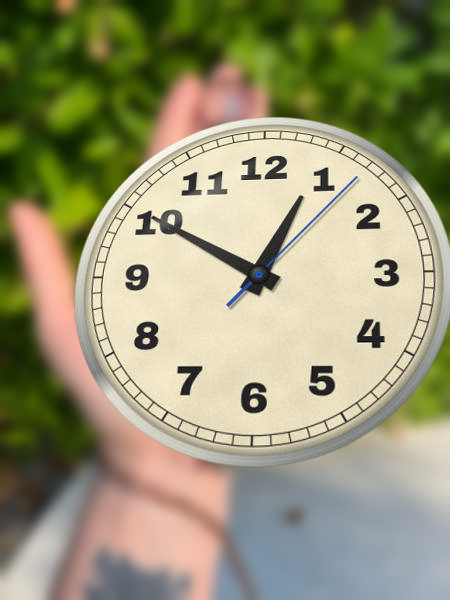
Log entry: 12:50:07
